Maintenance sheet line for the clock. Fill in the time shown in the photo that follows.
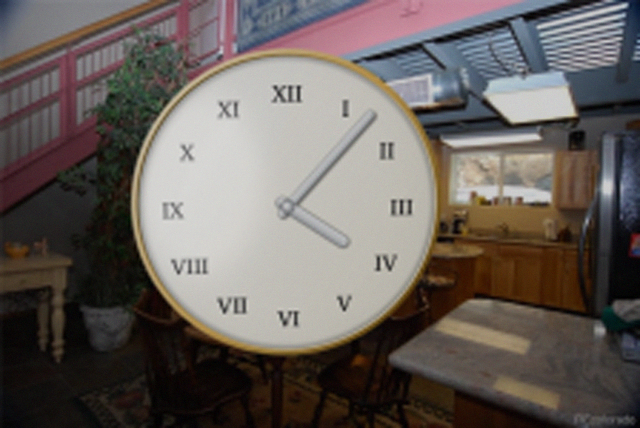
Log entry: 4:07
